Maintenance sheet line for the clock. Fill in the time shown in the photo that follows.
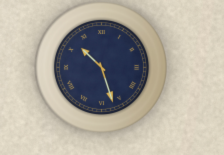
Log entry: 10:27
